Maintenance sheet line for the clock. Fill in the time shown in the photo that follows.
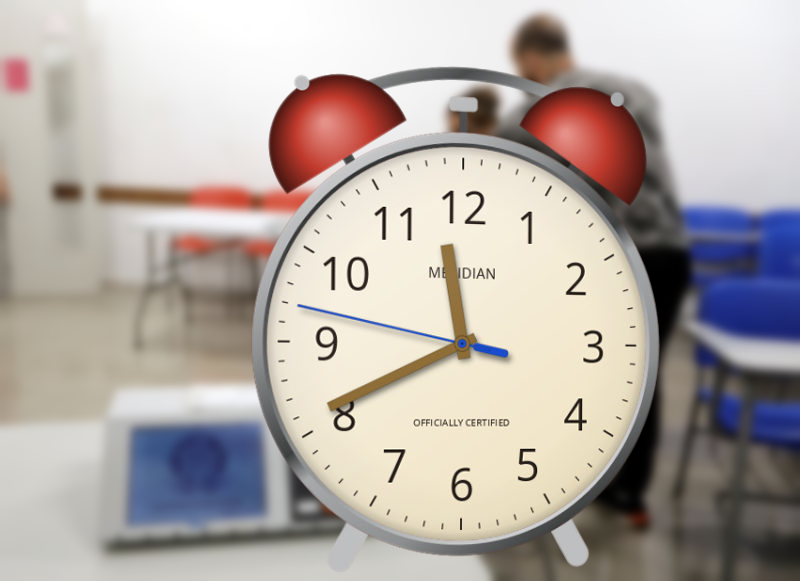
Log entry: 11:40:47
